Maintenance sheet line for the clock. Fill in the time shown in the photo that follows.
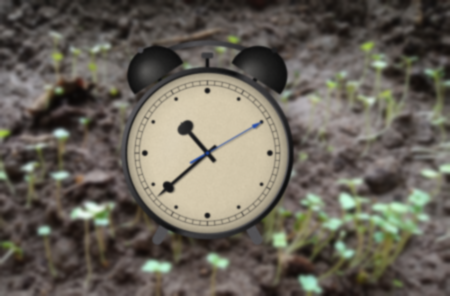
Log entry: 10:38:10
